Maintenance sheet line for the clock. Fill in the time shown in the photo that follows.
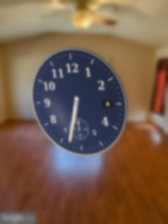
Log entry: 6:33
